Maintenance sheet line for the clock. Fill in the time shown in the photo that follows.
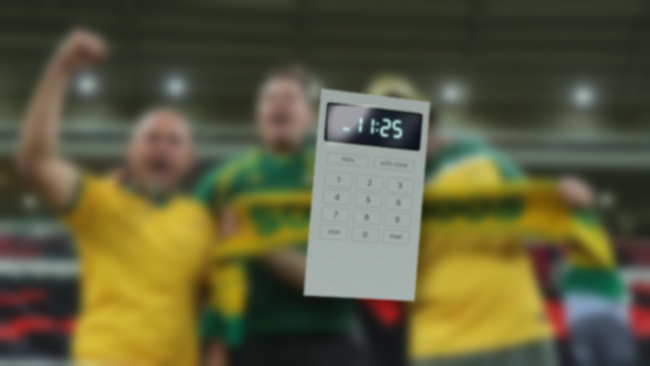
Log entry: 11:25
